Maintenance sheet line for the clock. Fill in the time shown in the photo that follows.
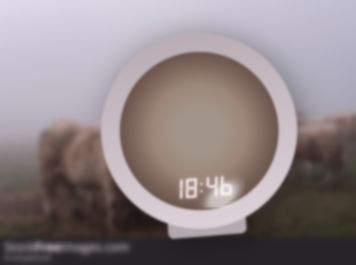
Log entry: 18:46
